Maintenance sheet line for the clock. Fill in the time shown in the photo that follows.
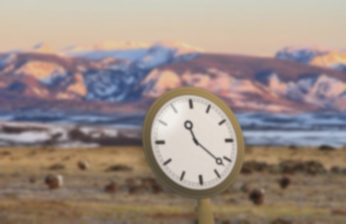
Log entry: 11:22
